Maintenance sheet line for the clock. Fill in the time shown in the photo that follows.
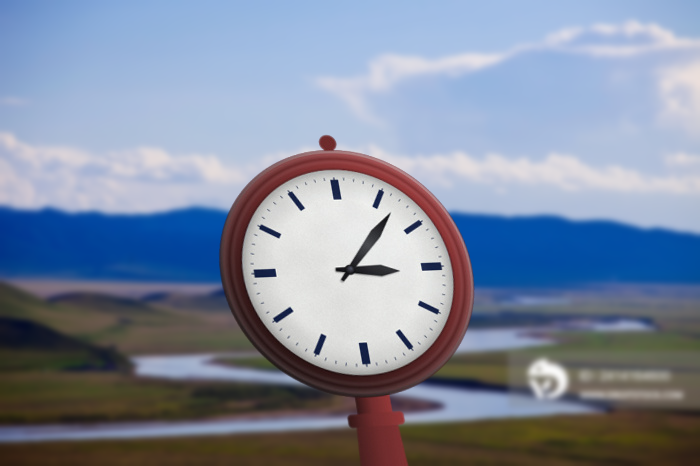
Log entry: 3:07
